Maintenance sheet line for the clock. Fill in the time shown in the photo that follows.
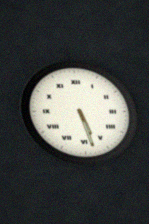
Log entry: 5:28
